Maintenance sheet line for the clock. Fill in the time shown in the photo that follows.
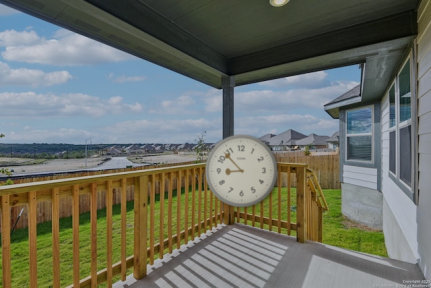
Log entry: 8:53
